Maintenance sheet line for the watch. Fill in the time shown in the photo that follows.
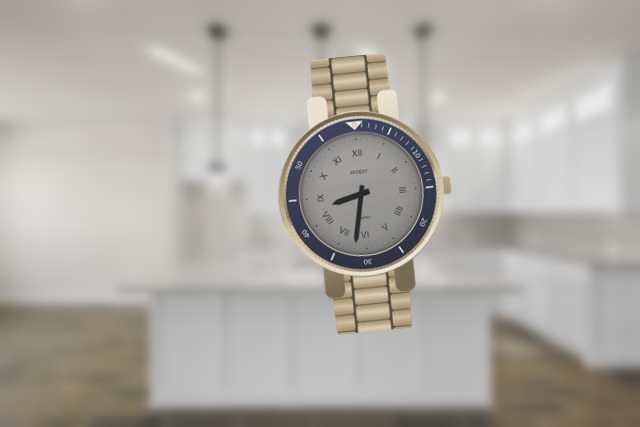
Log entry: 8:32
